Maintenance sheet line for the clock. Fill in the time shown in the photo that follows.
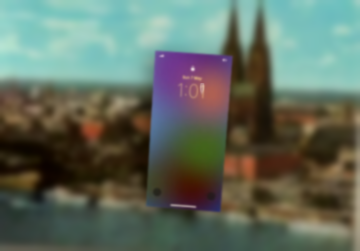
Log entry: 1:01
